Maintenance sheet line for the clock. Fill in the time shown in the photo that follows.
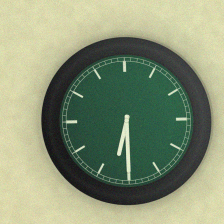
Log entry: 6:30
